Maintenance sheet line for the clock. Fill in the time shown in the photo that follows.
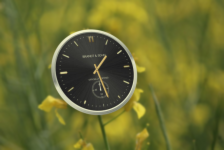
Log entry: 1:28
